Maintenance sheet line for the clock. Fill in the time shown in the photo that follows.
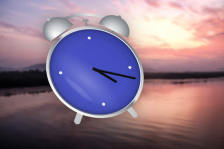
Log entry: 4:18
